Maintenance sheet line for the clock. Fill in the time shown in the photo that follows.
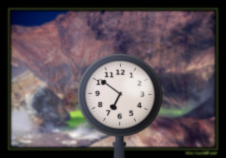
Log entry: 6:51
